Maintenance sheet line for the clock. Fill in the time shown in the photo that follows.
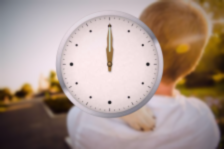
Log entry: 12:00
